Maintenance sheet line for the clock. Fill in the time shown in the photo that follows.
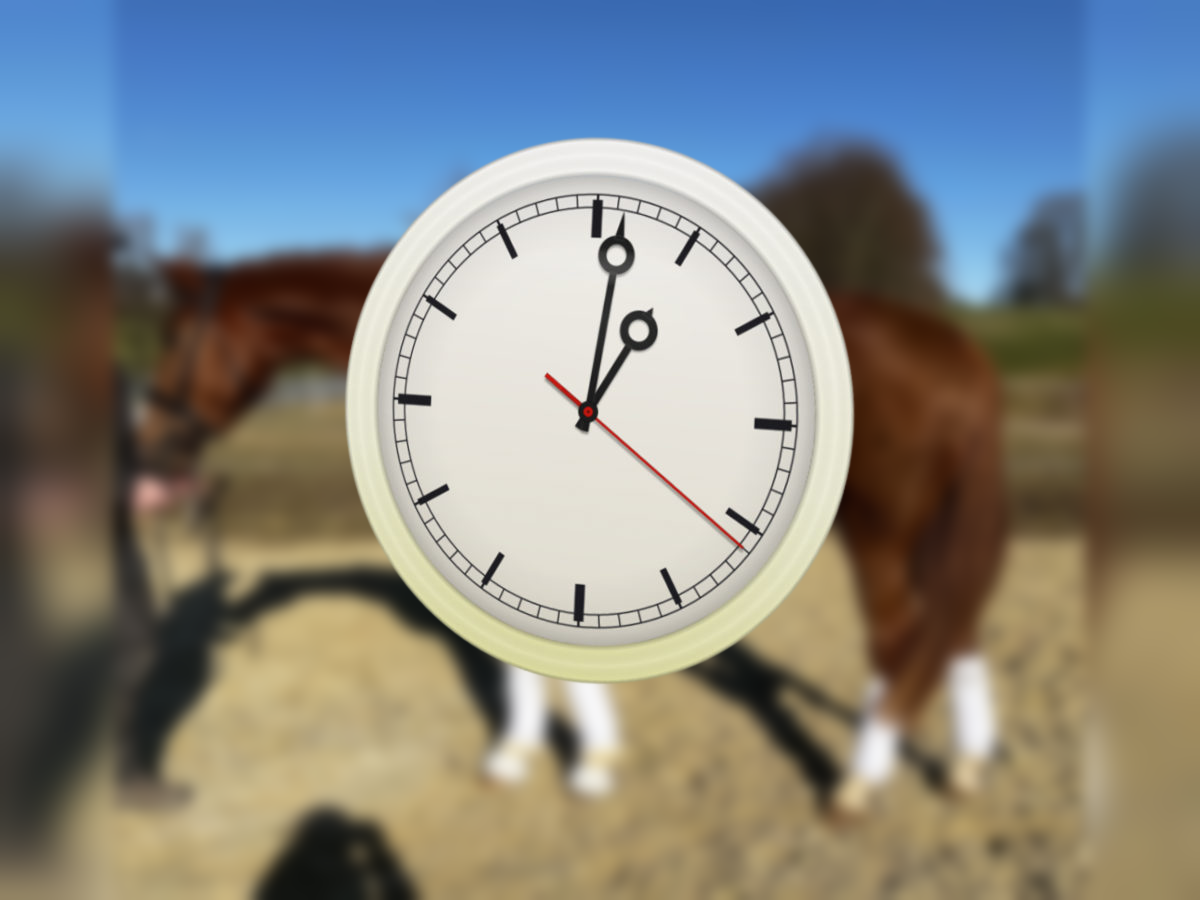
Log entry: 1:01:21
